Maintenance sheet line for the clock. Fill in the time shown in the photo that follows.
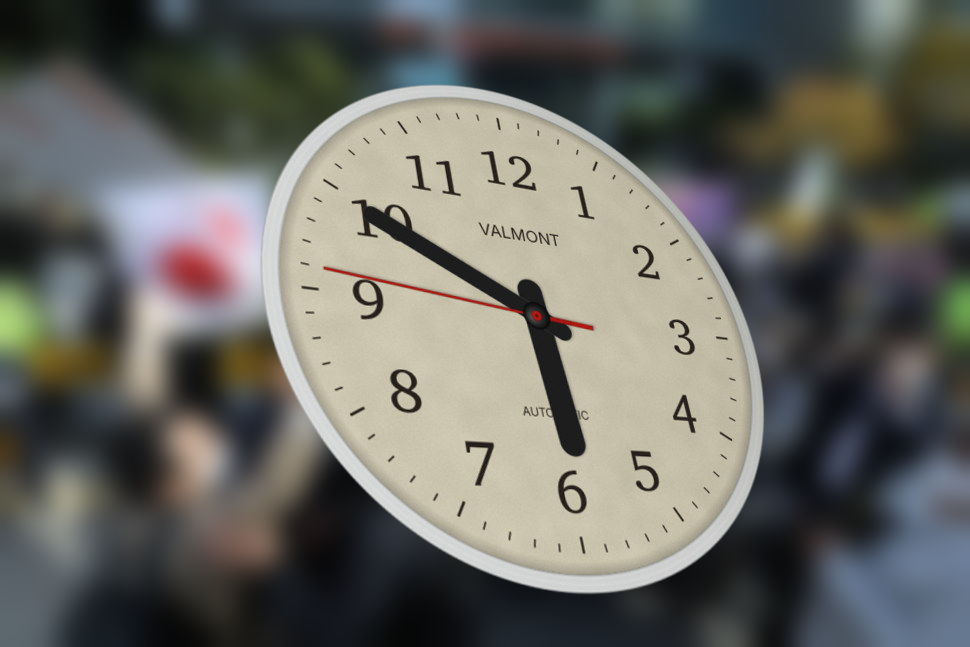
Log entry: 5:49:46
